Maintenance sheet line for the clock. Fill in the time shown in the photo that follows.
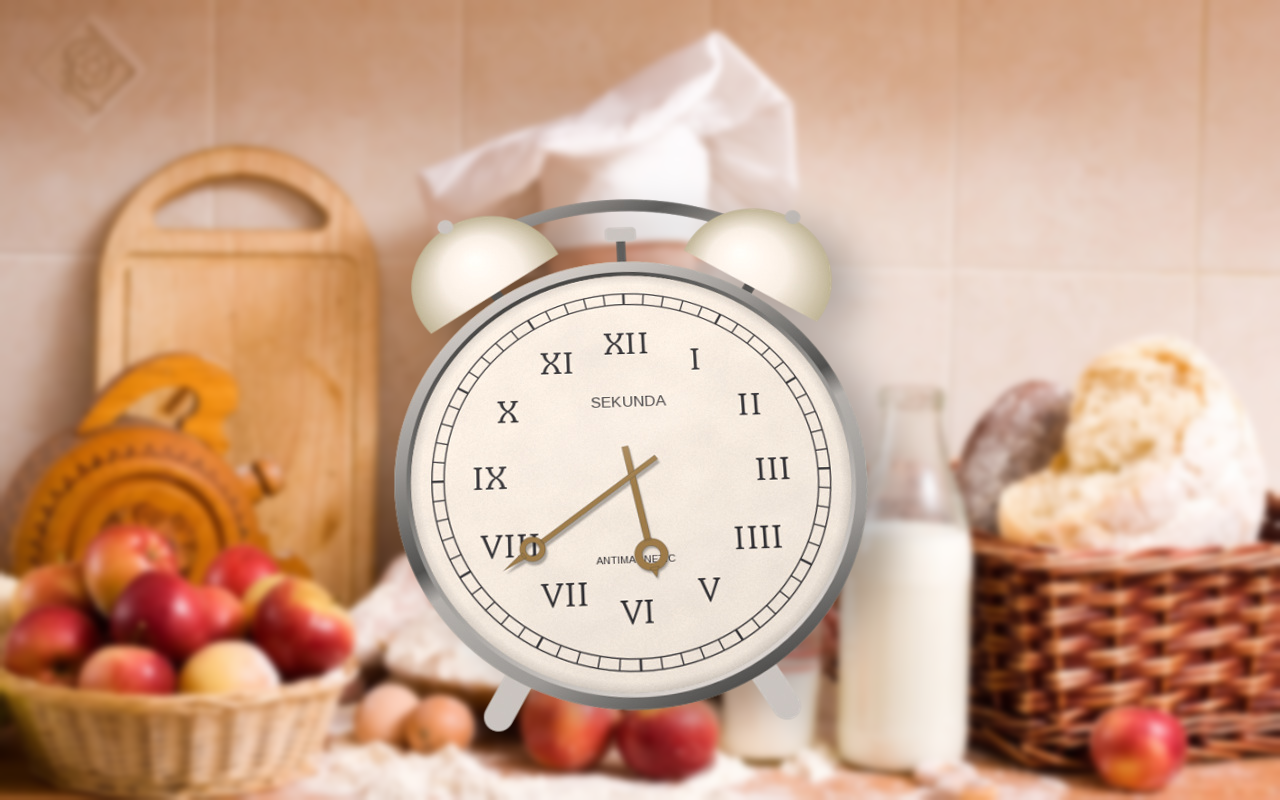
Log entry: 5:39
